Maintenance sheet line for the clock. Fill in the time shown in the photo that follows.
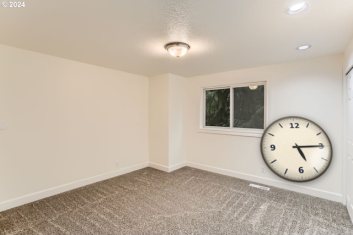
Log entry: 5:15
